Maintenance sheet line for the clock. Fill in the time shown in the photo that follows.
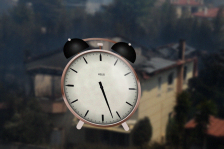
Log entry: 5:27
